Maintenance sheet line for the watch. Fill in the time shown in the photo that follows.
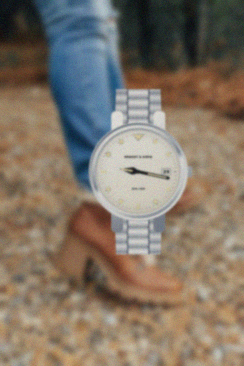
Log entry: 9:17
